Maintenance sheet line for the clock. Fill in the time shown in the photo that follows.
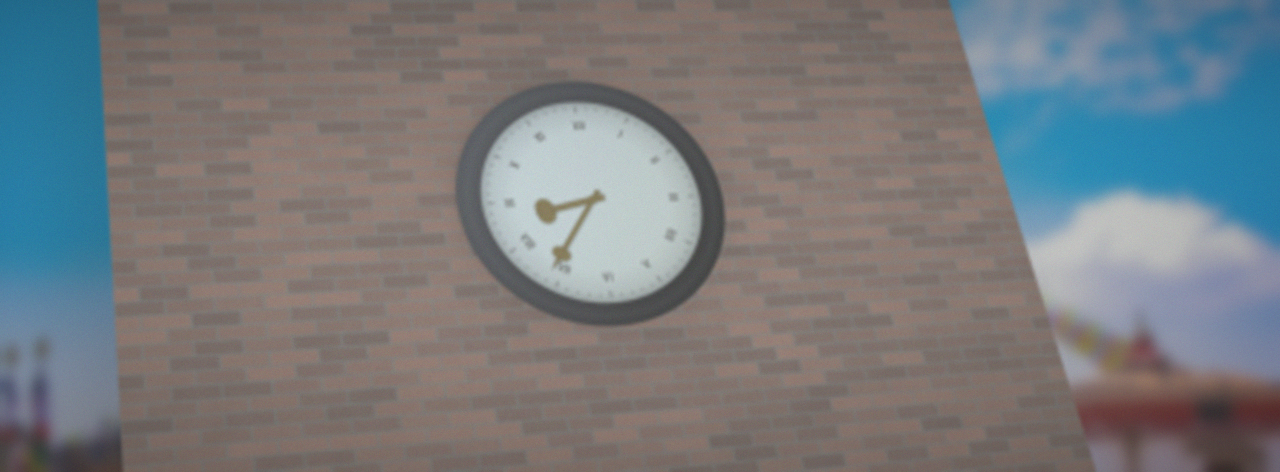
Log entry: 8:36
